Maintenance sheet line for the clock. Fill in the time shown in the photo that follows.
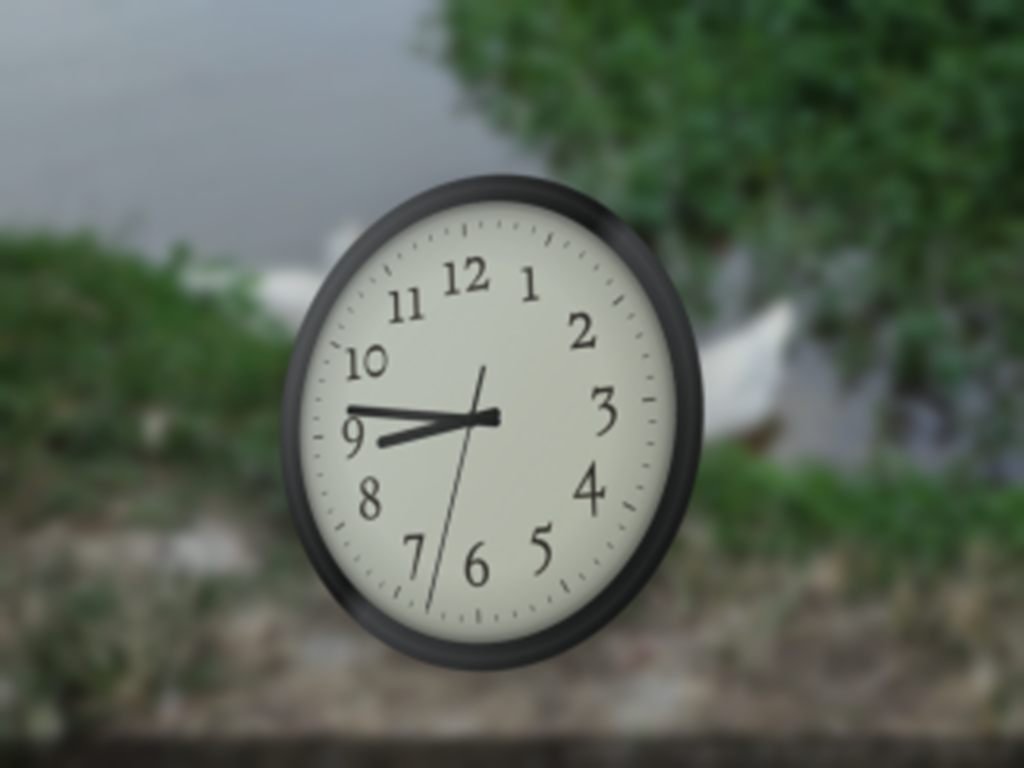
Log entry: 8:46:33
